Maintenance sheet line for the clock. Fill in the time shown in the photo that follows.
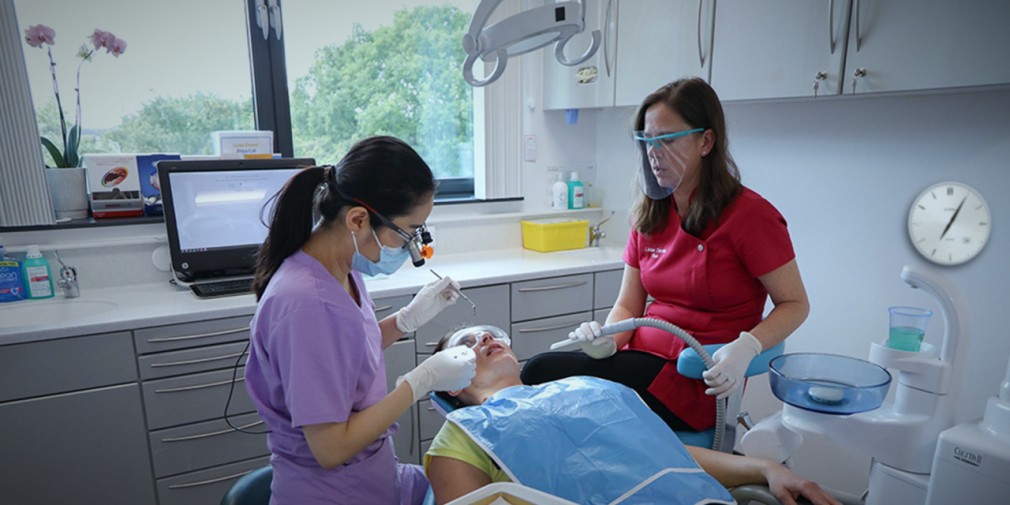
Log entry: 7:05
